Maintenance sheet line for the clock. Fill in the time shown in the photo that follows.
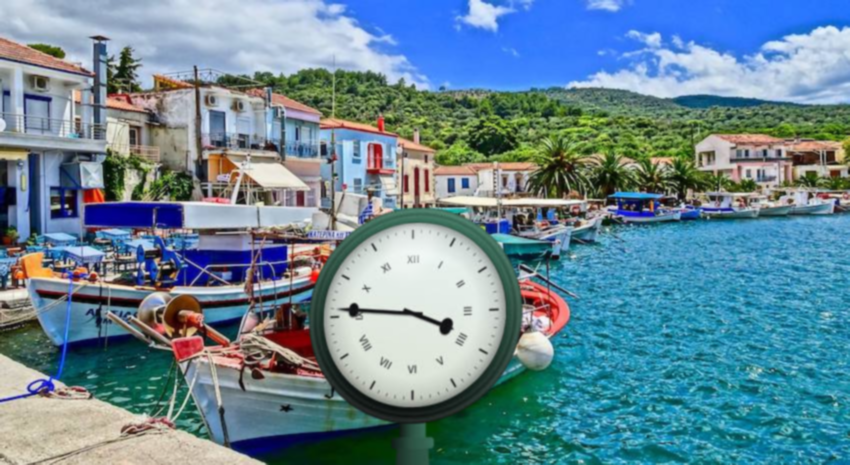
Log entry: 3:46
